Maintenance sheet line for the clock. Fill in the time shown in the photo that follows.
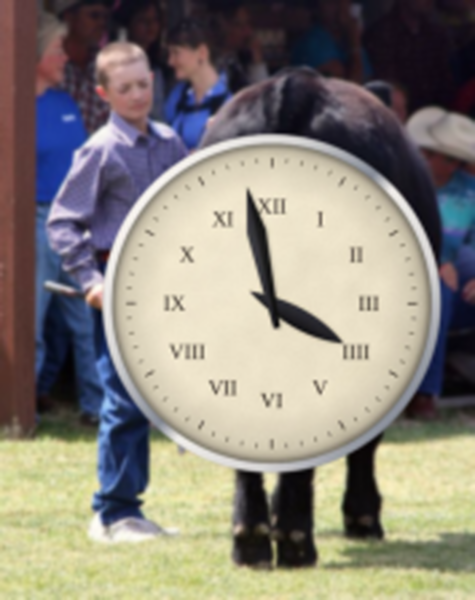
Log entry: 3:58
